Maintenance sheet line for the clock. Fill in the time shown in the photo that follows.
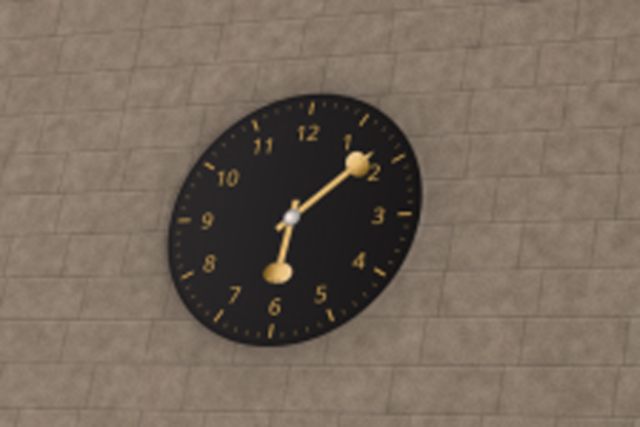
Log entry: 6:08
